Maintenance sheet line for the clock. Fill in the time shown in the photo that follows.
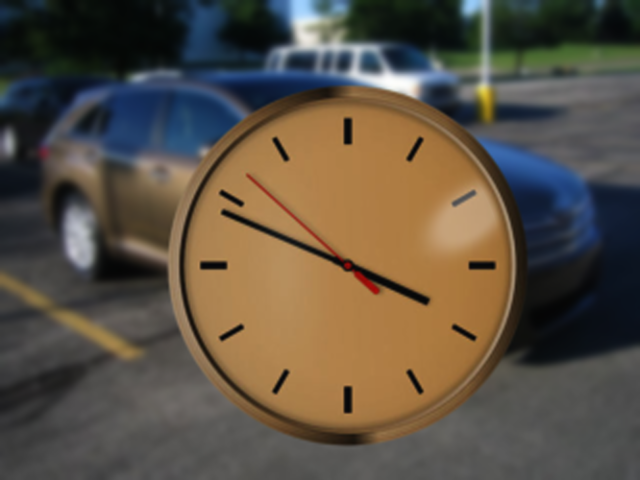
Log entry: 3:48:52
